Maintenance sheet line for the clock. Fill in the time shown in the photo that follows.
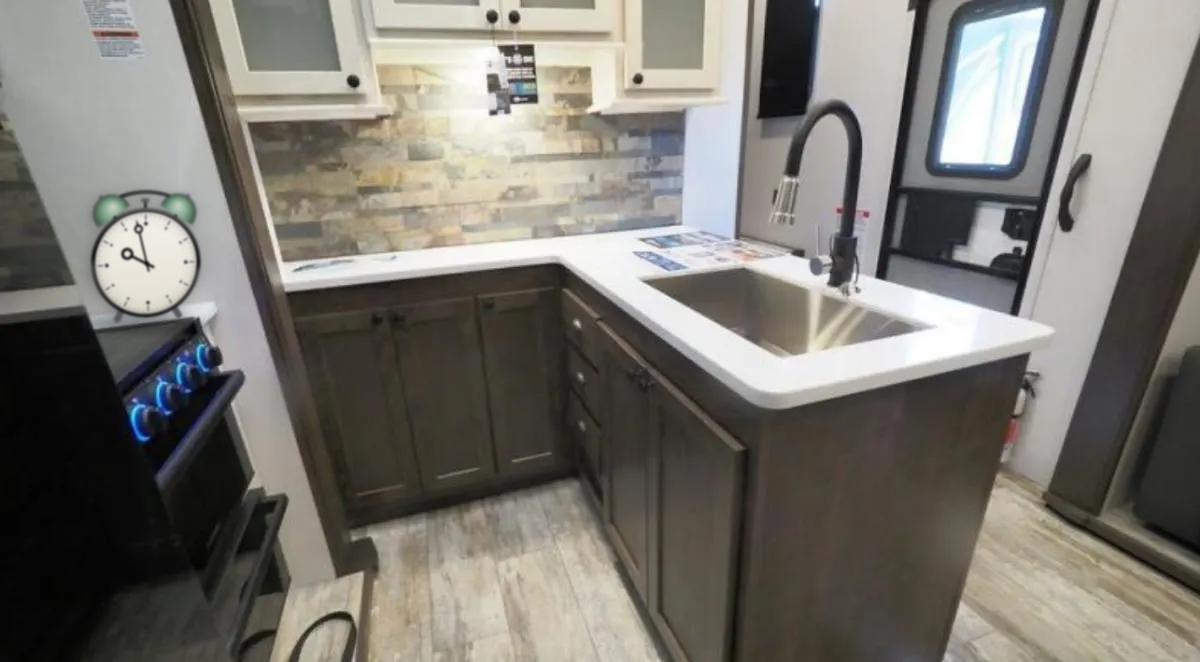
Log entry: 9:58
